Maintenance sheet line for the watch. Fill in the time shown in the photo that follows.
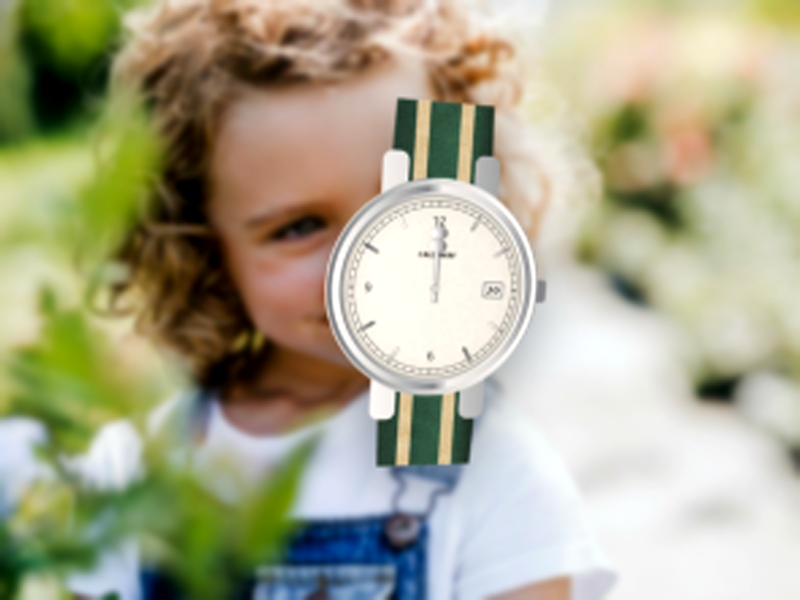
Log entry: 12:00
